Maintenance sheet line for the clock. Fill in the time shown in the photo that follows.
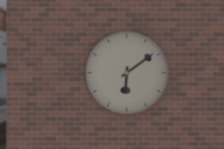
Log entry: 6:09
